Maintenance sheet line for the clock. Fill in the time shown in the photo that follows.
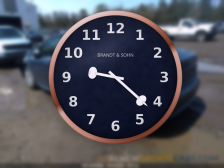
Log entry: 9:22
